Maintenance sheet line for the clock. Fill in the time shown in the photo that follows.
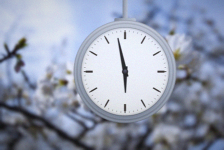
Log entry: 5:58
